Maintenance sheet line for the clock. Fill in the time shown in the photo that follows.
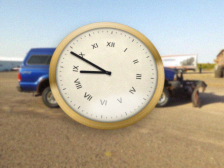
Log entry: 8:49
